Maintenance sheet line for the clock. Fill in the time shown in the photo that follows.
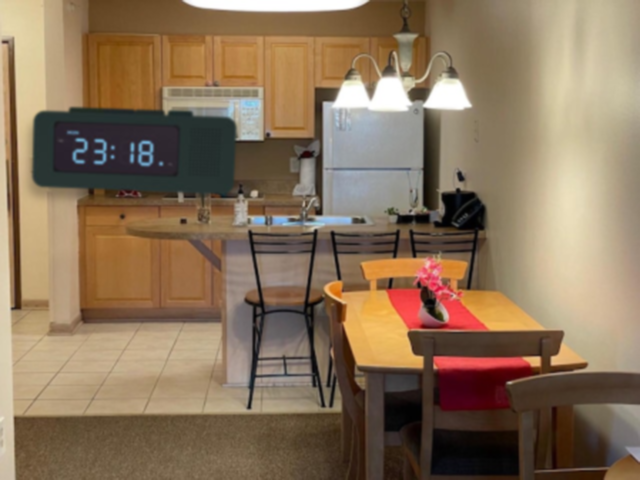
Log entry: 23:18
